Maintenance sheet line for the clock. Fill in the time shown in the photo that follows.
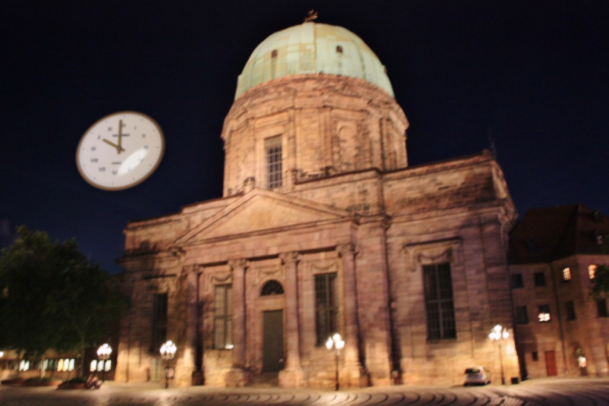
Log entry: 9:59
